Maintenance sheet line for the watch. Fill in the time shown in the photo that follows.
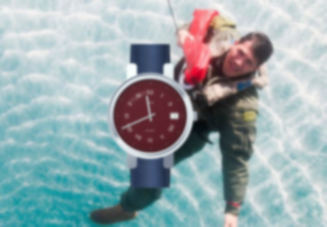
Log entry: 11:41
